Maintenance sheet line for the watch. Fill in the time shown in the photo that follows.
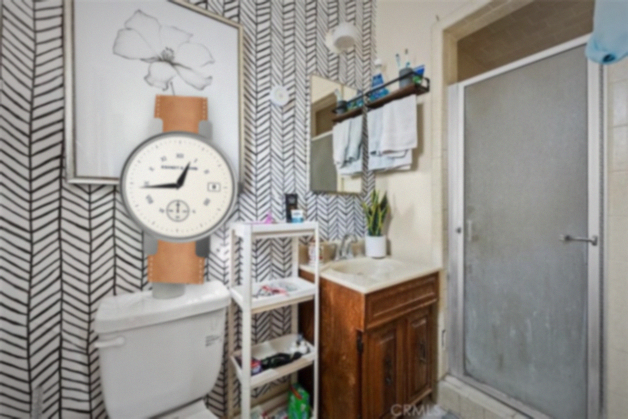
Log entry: 12:44
